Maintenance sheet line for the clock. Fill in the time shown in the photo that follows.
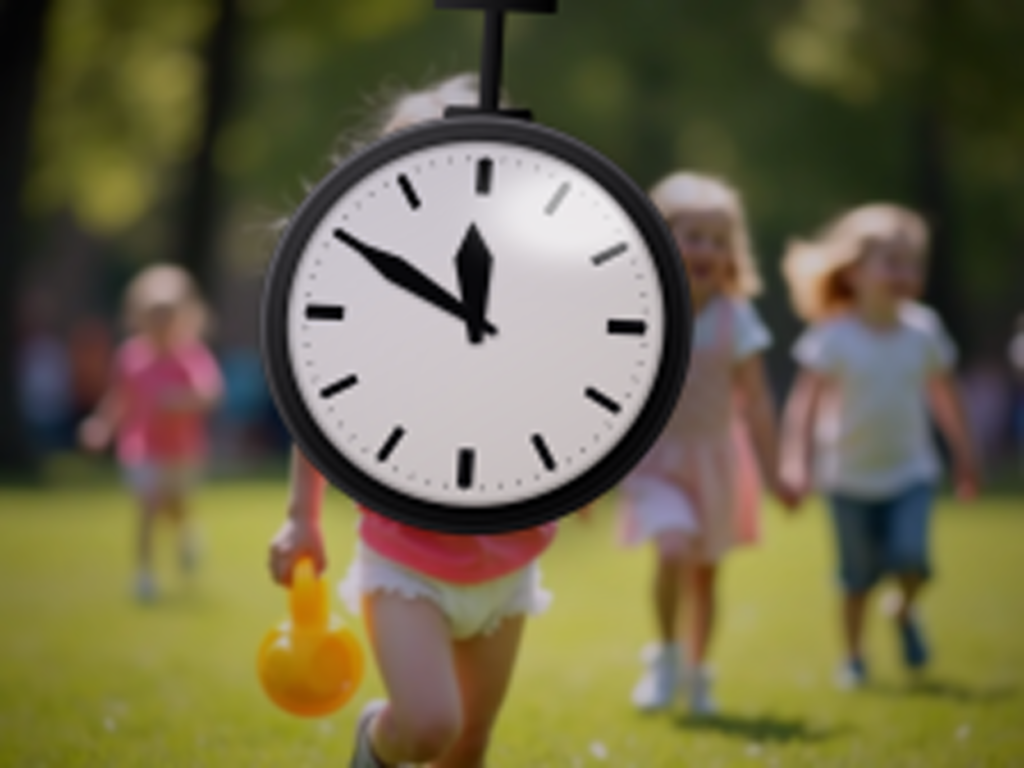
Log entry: 11:50
